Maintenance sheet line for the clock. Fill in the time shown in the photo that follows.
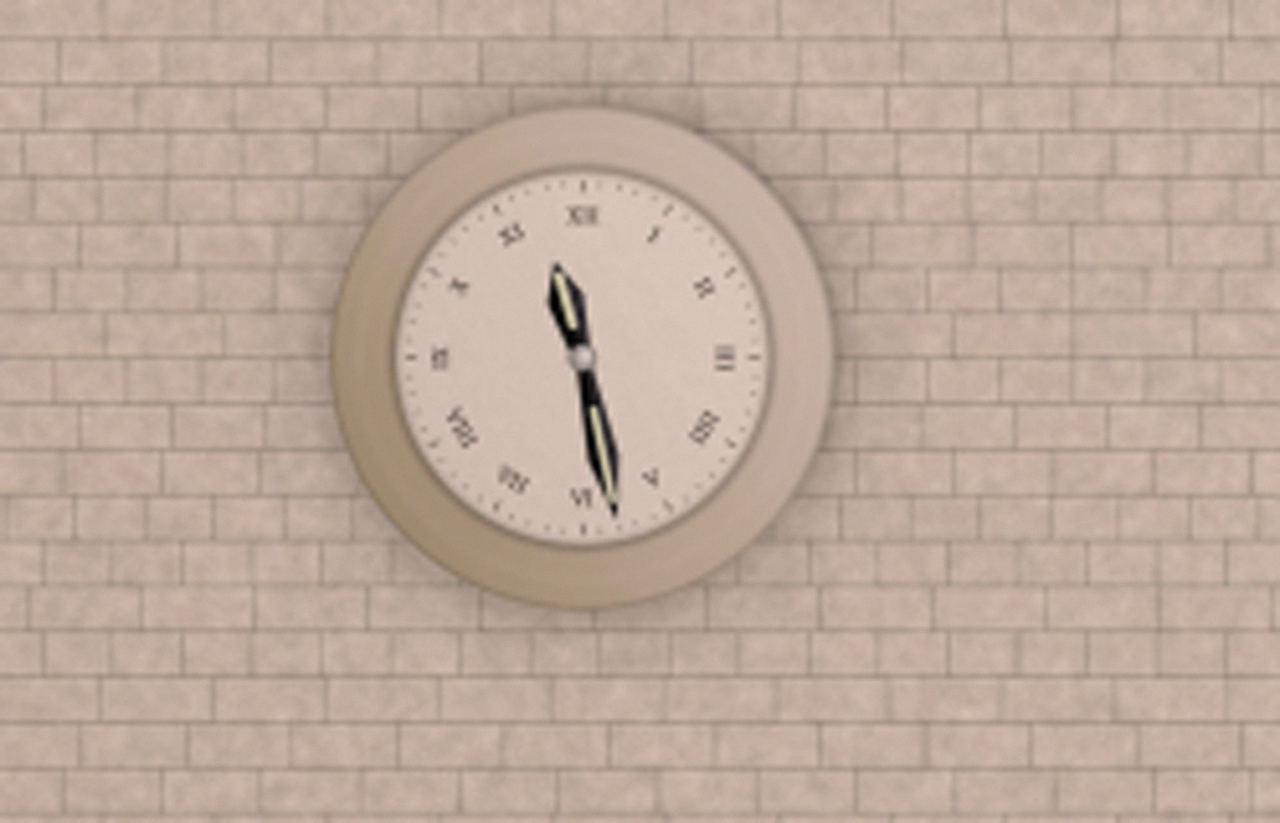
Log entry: 11:28
